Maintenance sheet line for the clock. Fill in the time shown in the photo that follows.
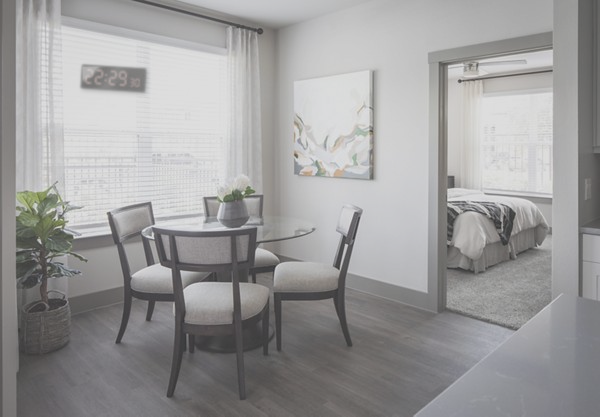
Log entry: 22:29
